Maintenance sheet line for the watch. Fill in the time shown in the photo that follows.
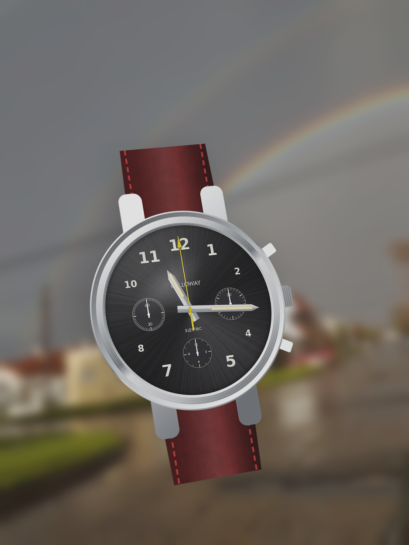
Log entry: 11:16
